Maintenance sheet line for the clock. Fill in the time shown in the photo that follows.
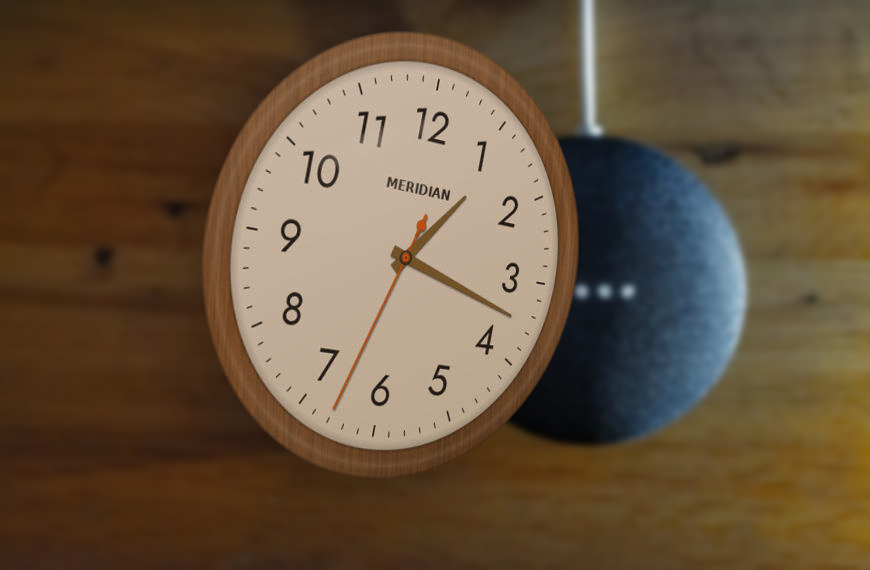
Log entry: 1:17:33
